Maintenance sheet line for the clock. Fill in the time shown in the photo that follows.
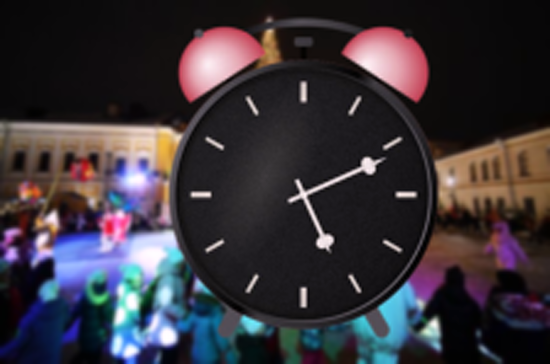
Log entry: 5:11
